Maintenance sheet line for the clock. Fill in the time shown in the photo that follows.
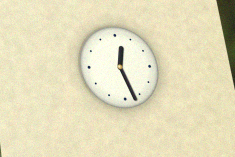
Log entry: 12:27
